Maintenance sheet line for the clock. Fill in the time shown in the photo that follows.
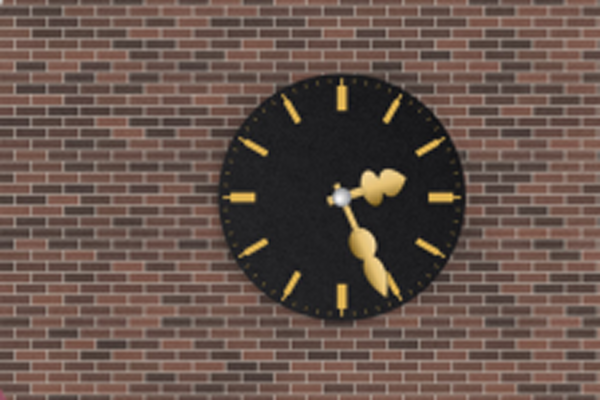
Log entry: 2:26
